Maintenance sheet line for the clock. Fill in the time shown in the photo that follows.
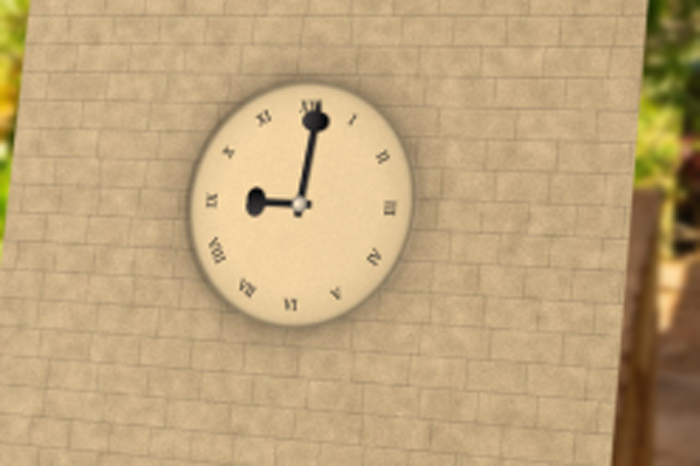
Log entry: 9:01
